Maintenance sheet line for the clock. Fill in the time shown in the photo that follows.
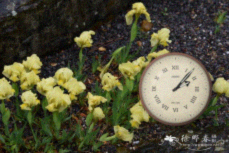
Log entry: 2:07
